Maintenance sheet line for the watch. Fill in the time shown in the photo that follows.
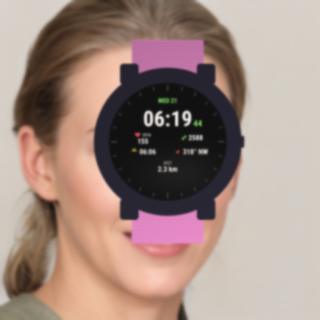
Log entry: 6:19
